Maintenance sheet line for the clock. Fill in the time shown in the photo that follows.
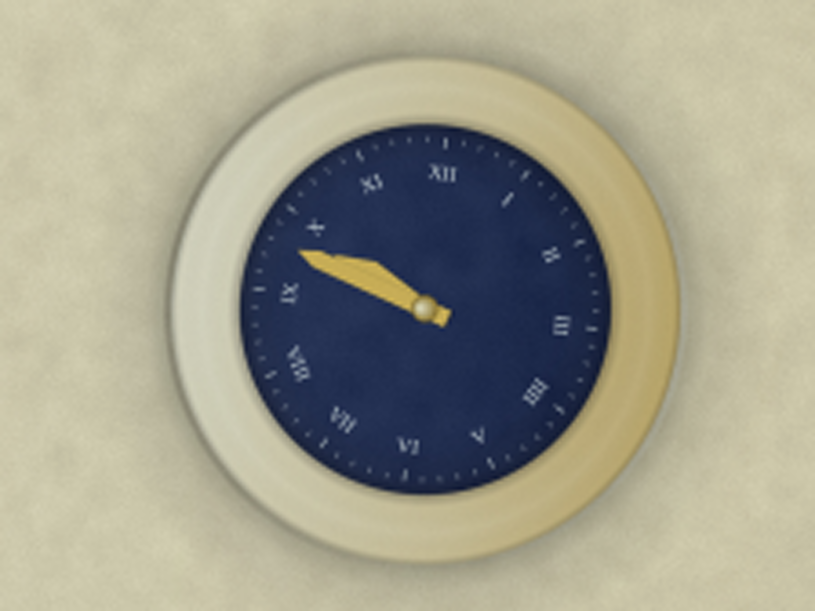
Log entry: 9:48
